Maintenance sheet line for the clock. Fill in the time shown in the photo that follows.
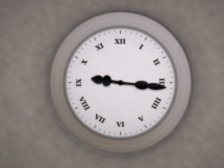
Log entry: 9:16
